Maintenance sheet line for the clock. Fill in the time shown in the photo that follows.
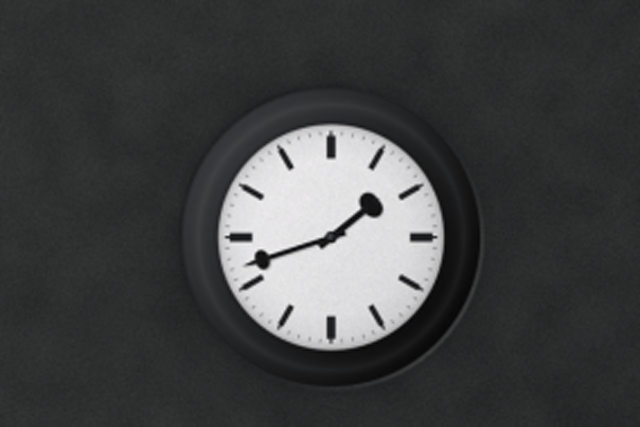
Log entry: 1:42
